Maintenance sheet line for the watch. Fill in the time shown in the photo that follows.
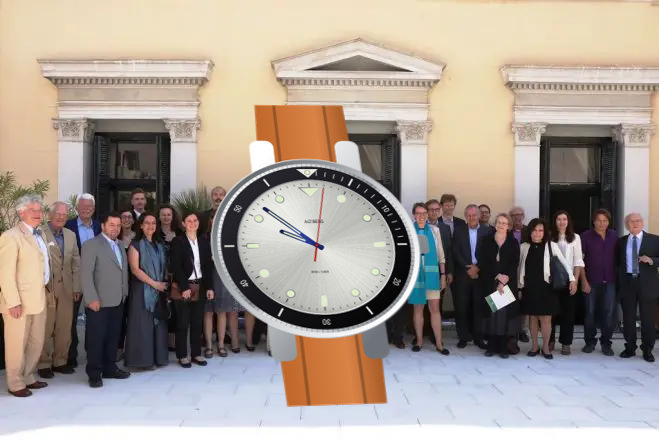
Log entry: 9:52:02
